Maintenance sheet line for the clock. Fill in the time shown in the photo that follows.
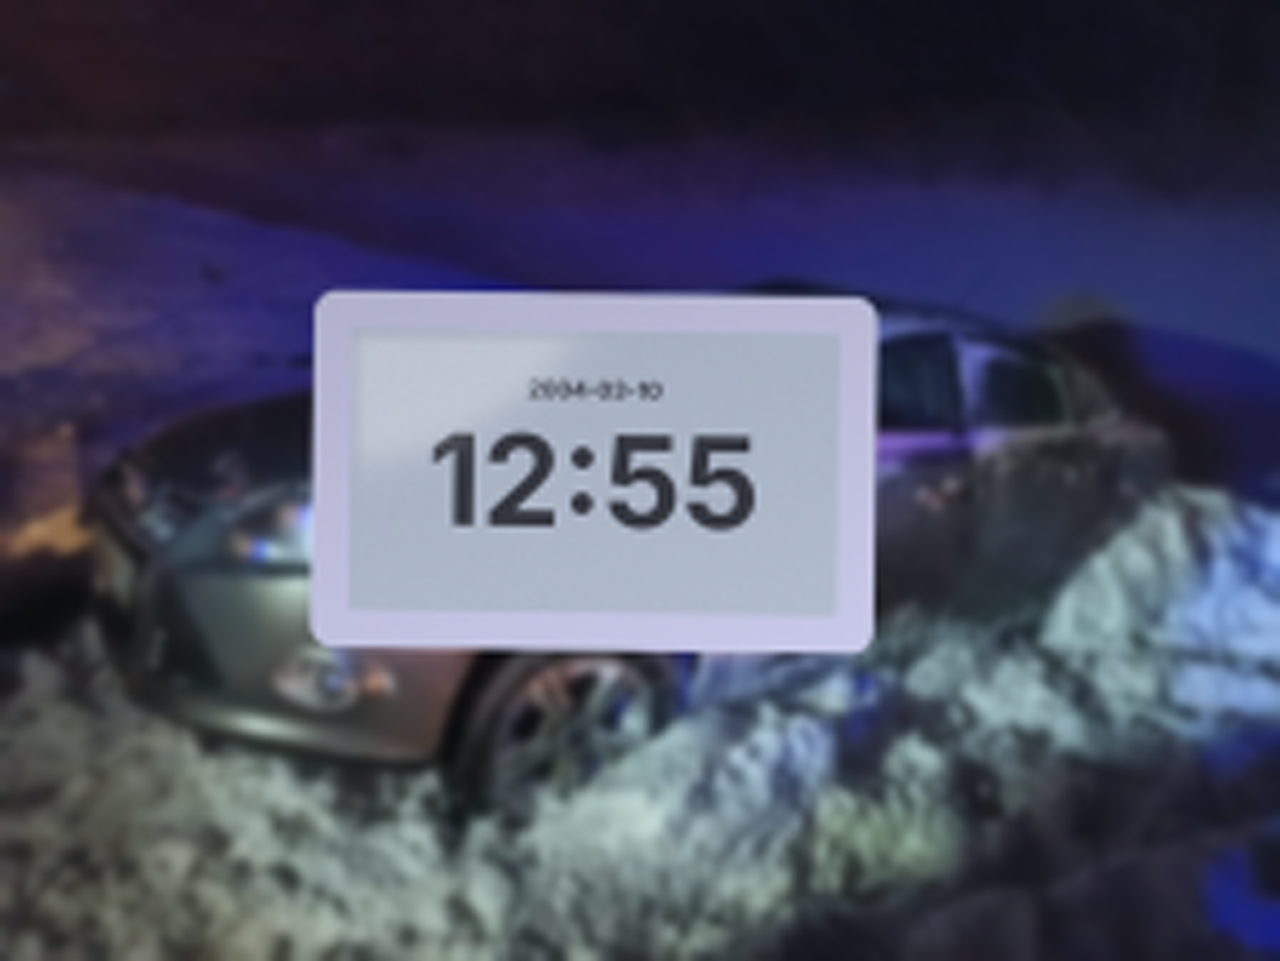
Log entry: 12:55
